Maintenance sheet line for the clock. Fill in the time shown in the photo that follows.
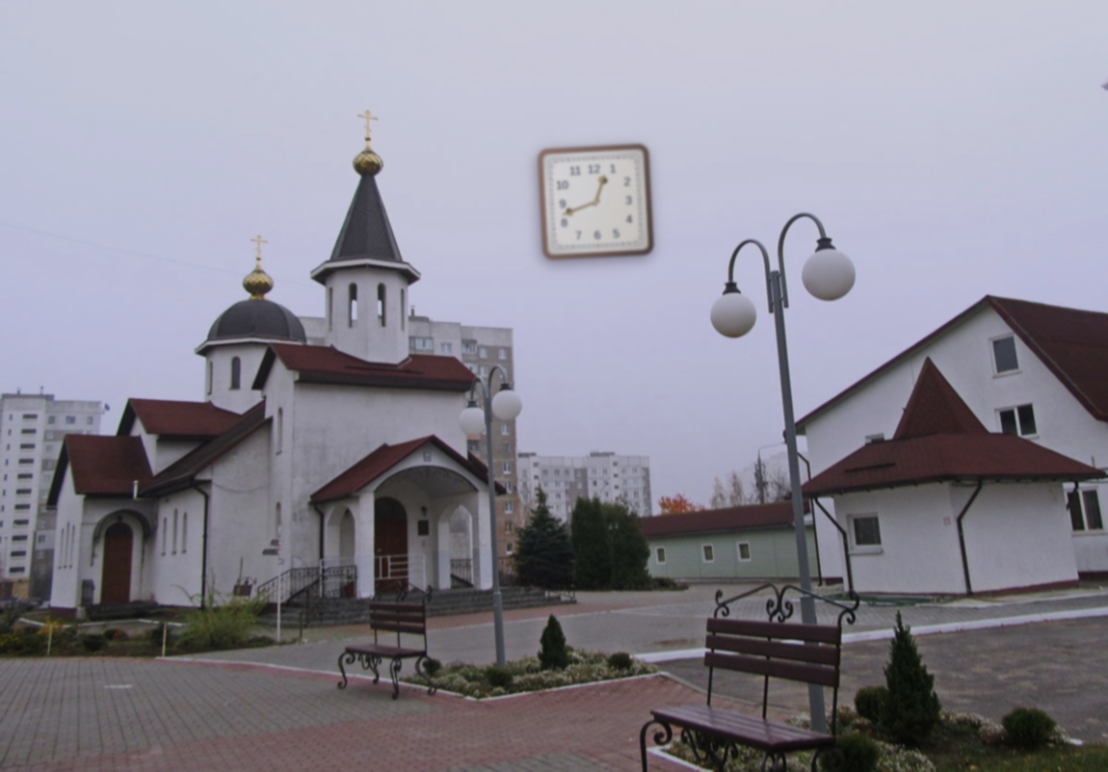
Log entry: 12:42
